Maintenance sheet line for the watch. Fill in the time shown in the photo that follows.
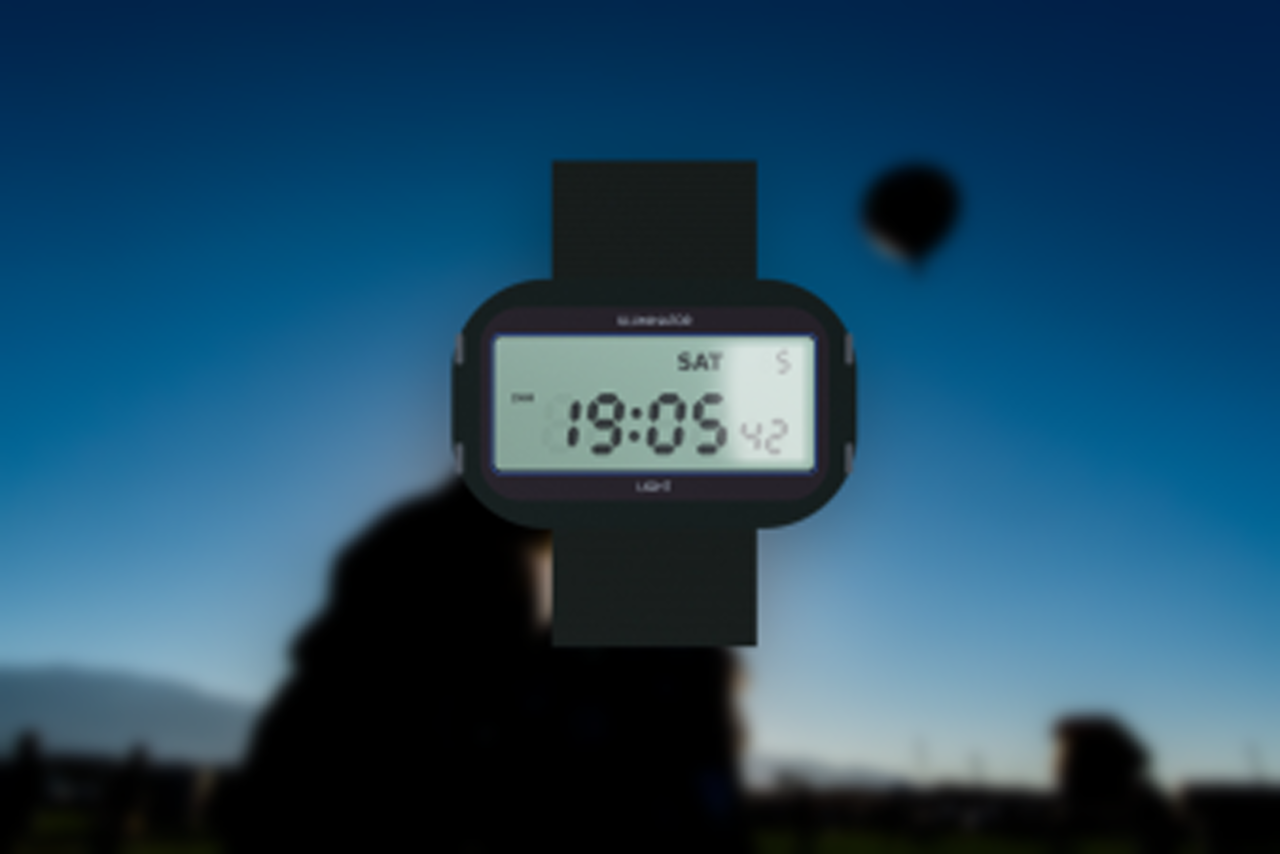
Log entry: 19:05:42
